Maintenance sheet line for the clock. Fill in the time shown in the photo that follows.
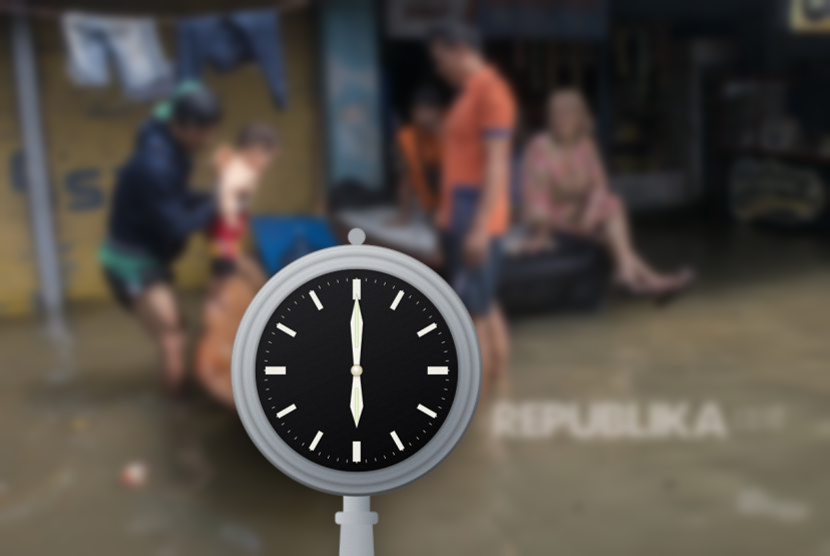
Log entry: 6:00
